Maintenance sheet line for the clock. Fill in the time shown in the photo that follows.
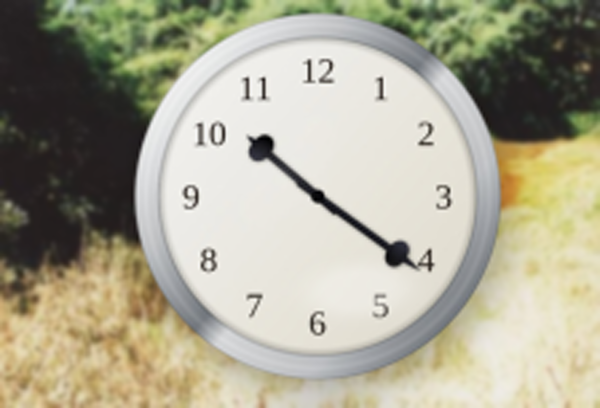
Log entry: 10:21
